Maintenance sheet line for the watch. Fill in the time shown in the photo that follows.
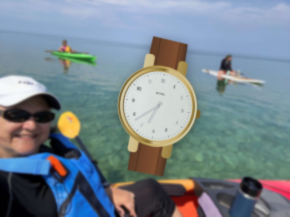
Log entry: 6:38
